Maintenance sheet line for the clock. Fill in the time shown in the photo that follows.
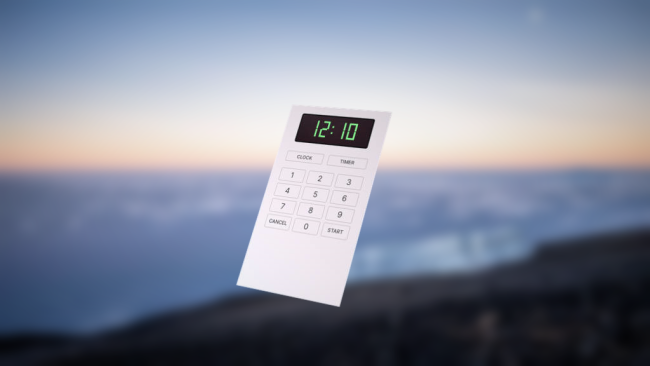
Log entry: 12:10
